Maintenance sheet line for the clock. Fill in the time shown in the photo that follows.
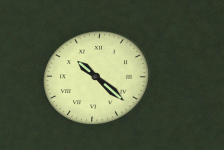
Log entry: 10:22
